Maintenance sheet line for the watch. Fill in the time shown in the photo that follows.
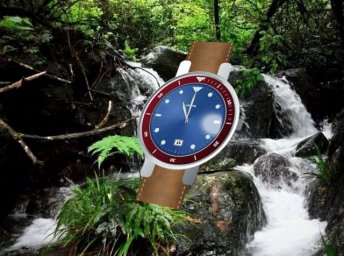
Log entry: 11:00
